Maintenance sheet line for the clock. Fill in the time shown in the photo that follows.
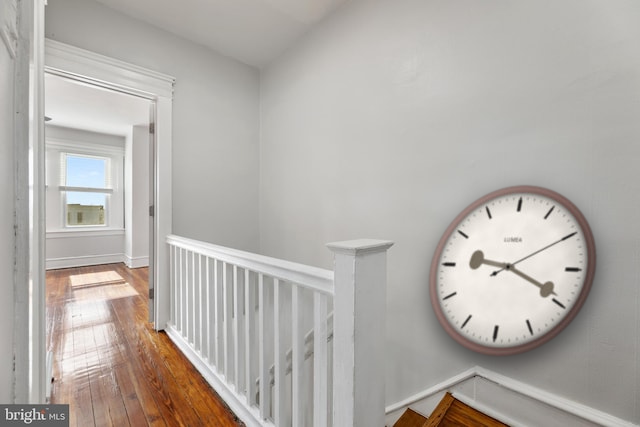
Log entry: 9:19:10
